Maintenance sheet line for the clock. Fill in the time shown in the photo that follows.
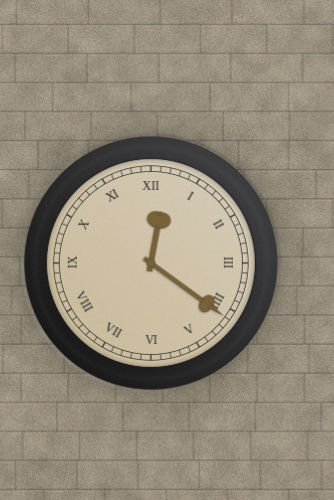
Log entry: 12:21
